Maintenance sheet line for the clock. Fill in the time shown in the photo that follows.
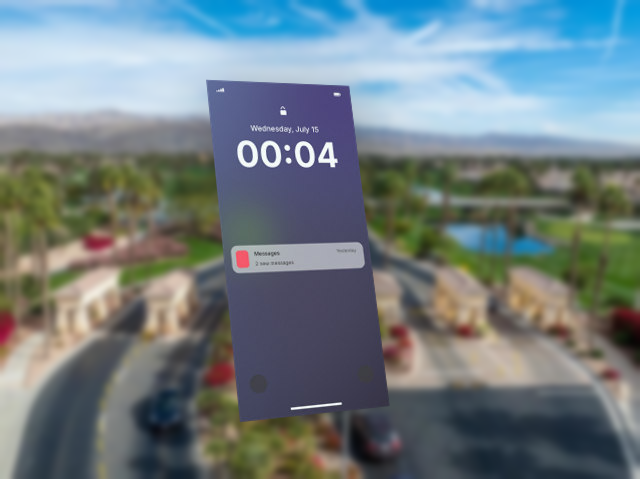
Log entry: 0:04
